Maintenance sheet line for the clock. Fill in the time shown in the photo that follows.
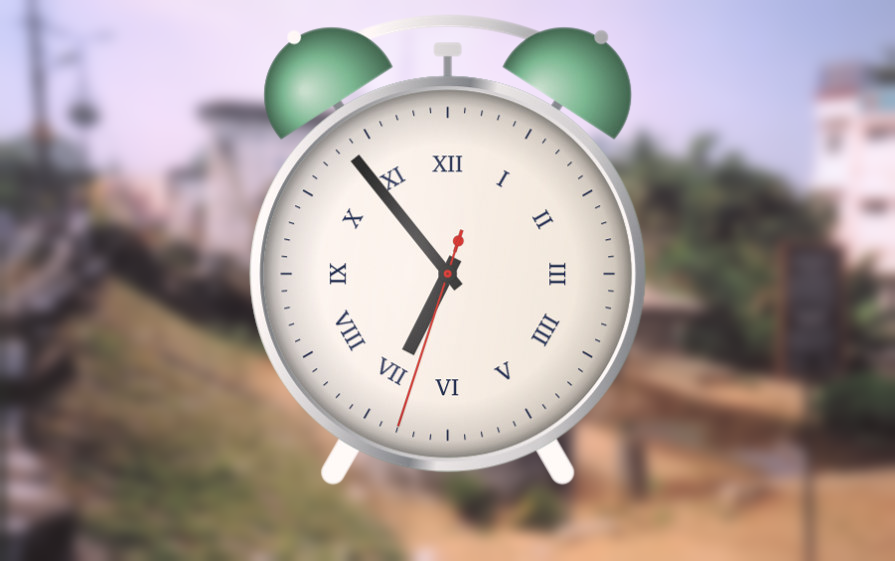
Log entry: 6:53:33
